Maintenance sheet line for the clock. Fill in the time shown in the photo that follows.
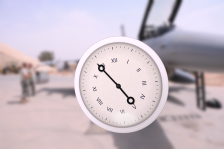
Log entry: 4:54
